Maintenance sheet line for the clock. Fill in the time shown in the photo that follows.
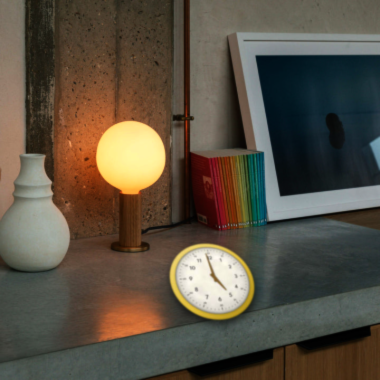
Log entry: 4:59
